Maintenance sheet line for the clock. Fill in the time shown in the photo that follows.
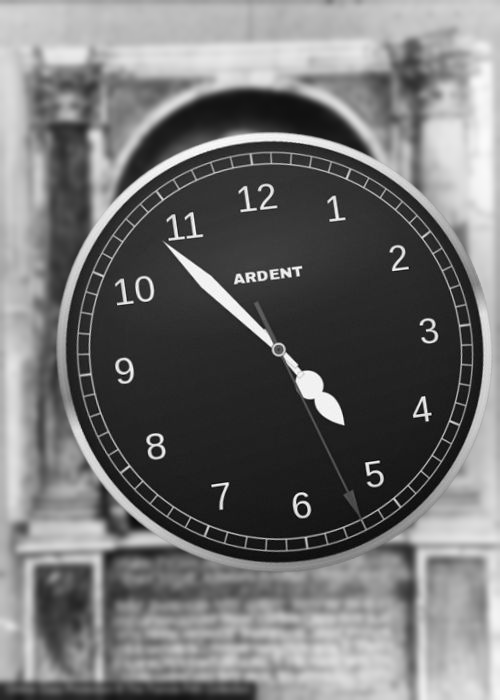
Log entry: 4:53:27
